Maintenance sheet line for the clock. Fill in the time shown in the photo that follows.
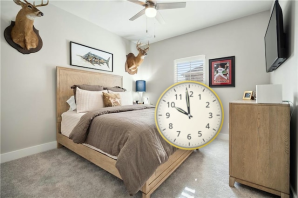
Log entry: 9:59
